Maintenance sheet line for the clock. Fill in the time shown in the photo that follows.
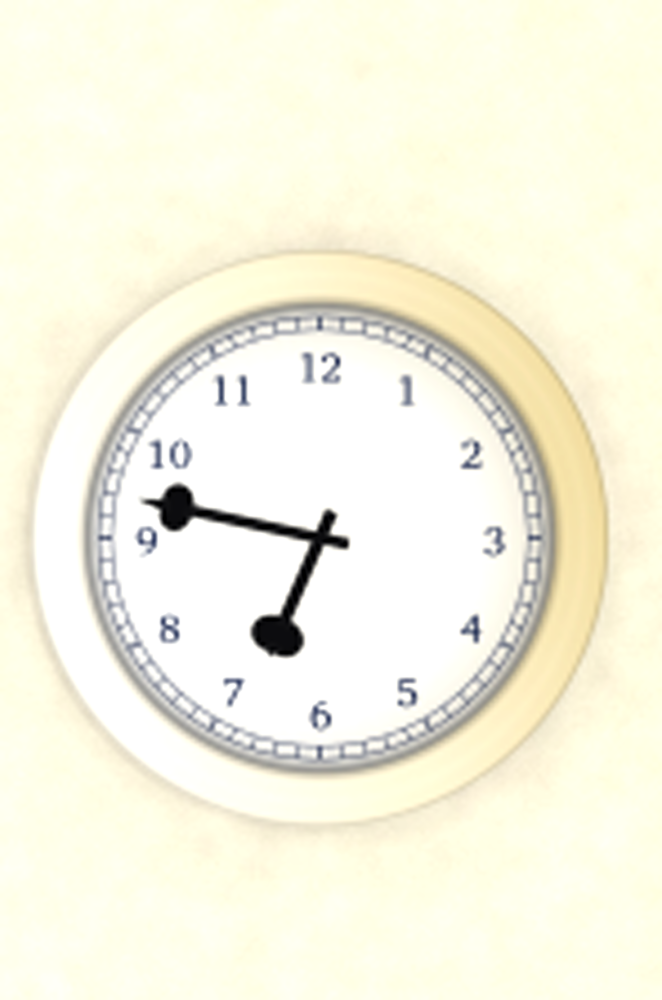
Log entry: 6:47
